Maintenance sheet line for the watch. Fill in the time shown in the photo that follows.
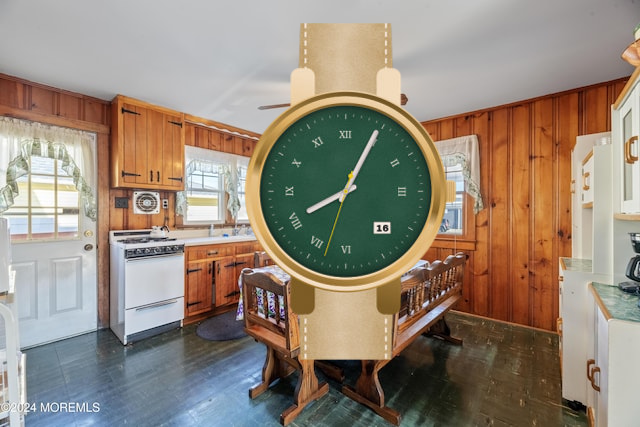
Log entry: 8:04:33
